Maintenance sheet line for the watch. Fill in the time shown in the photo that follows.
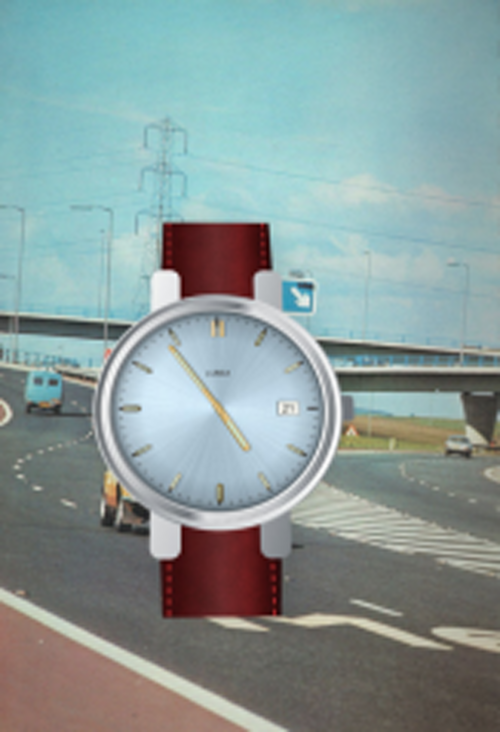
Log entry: 4:54
